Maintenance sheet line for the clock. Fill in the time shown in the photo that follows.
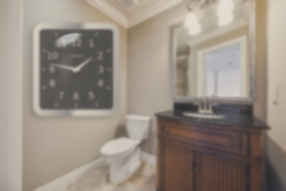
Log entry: 1:47
